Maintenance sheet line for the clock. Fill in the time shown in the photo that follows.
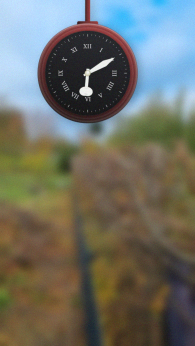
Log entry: 6:10
